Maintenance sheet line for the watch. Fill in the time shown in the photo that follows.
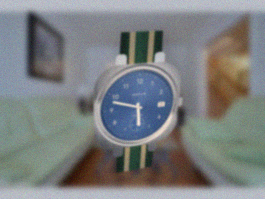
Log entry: 5:48
